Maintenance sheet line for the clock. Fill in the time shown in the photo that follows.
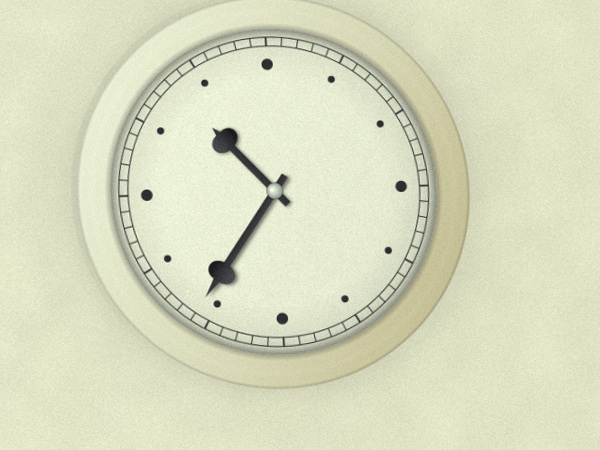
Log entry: 10:36
